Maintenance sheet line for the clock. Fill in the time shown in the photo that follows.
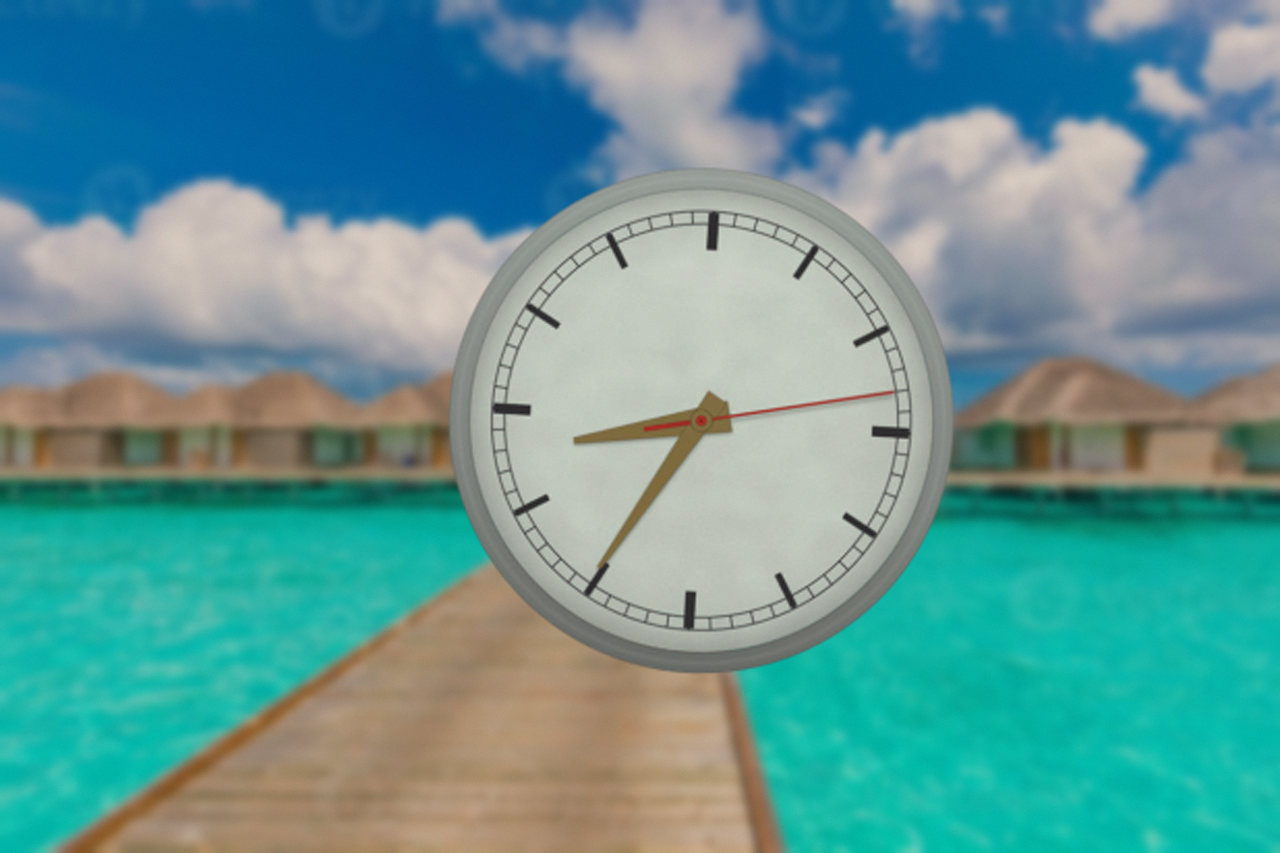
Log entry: 8:35:13
